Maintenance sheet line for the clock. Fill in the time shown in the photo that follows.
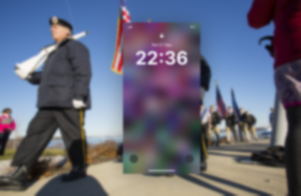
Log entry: 22:36
